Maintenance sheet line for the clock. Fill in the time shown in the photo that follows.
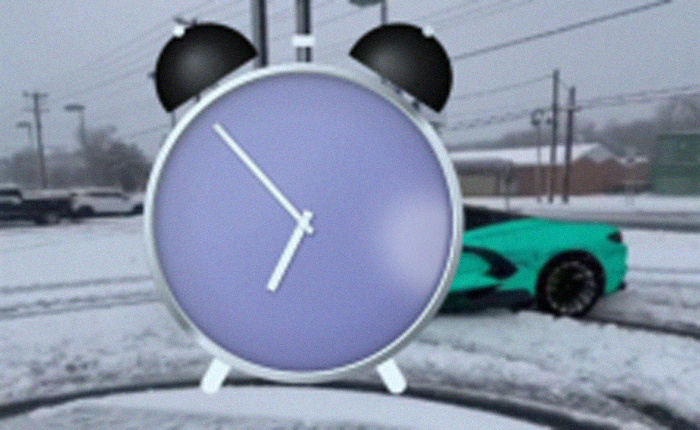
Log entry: 6:53
